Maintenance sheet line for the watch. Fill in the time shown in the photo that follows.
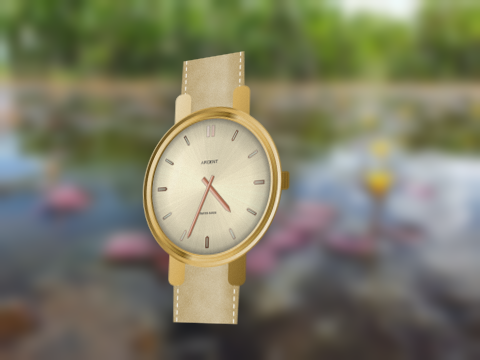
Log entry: 4:34
